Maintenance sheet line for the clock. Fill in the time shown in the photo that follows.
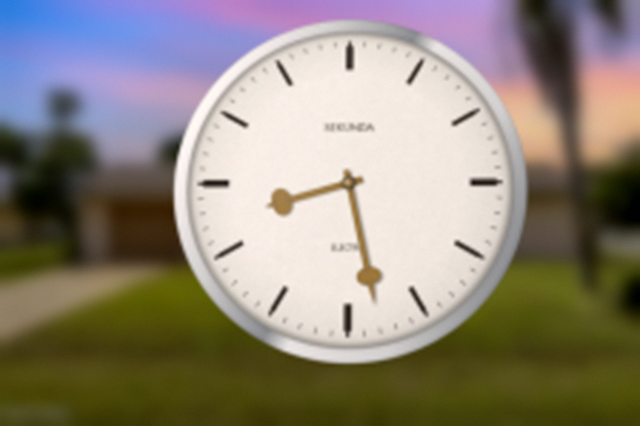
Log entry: 8:28
